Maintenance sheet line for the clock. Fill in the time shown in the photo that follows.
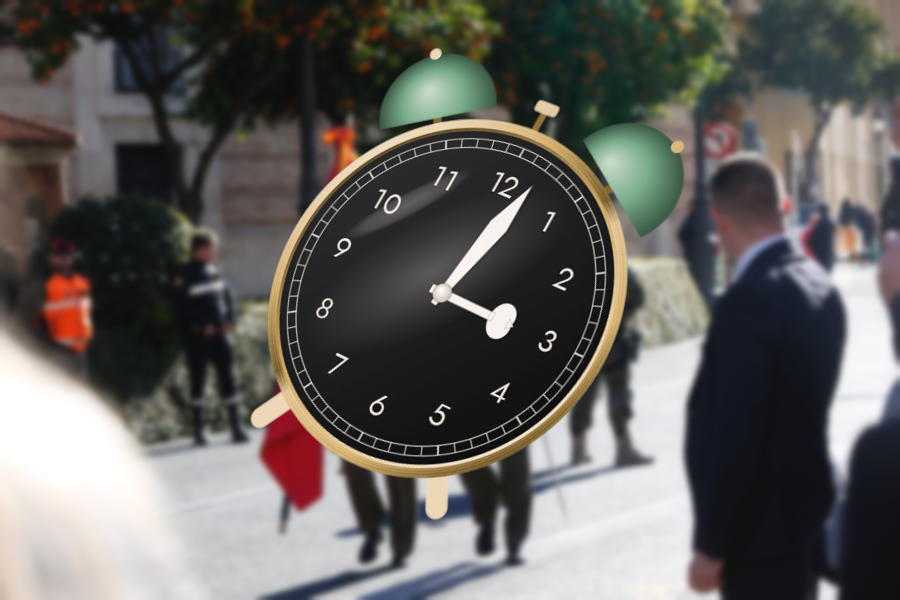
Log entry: 3:02
